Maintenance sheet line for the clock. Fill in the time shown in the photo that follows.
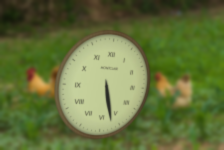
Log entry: 5:27
